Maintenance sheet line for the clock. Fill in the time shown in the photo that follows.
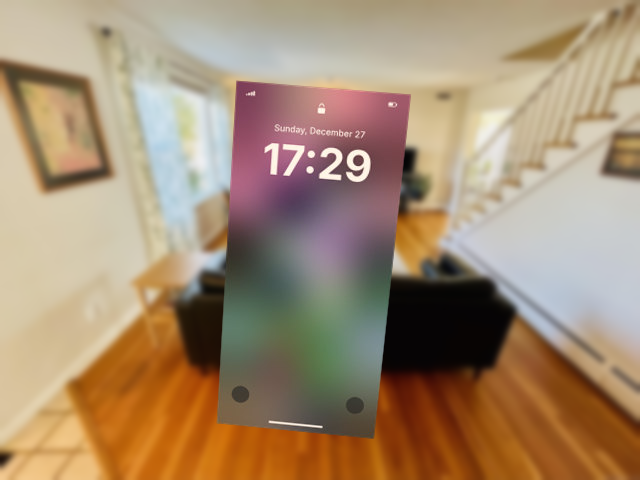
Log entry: 17:29
